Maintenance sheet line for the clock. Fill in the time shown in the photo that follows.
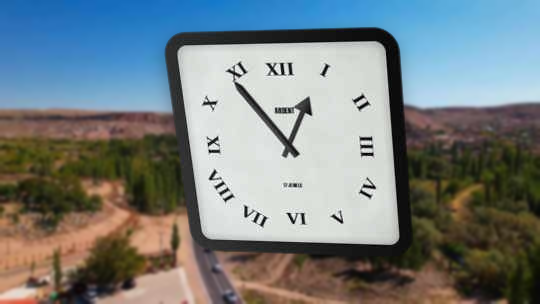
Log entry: 12:54
